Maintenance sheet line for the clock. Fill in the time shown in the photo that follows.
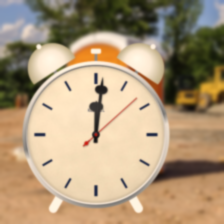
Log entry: 12:01:08
